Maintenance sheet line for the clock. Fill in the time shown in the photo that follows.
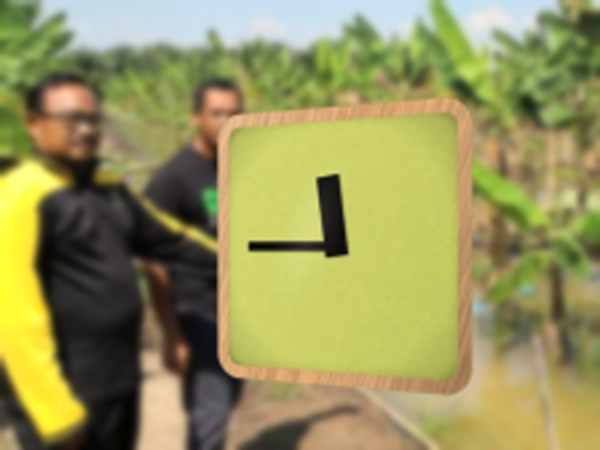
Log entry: 11:45
